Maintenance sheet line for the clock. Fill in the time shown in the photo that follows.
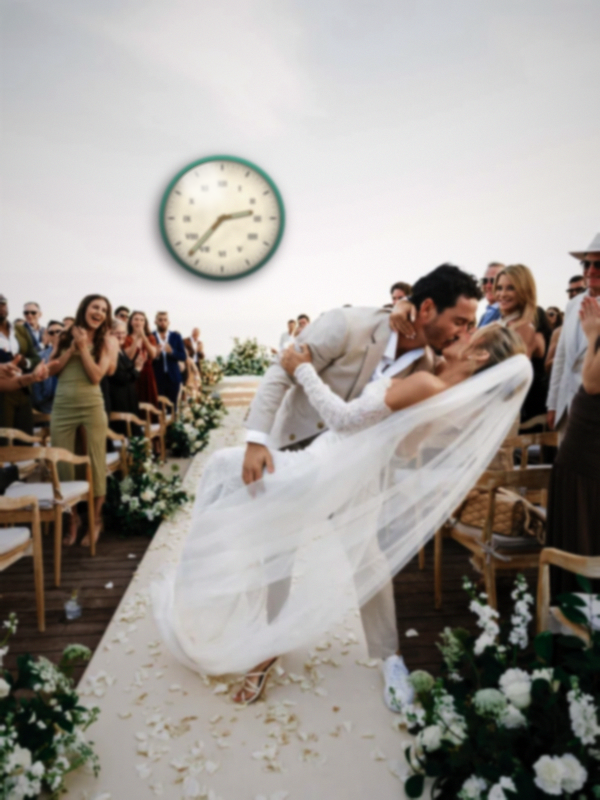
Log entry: 2:37
